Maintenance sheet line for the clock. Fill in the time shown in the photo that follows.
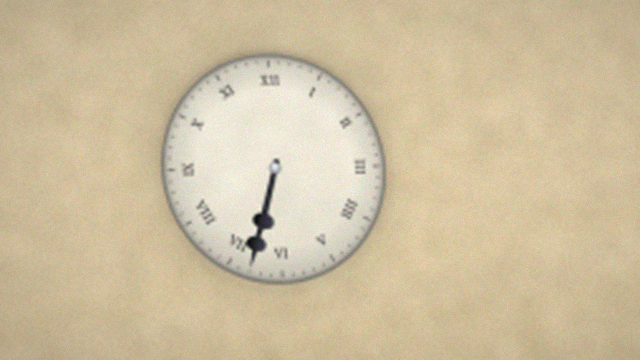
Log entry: 6:33
